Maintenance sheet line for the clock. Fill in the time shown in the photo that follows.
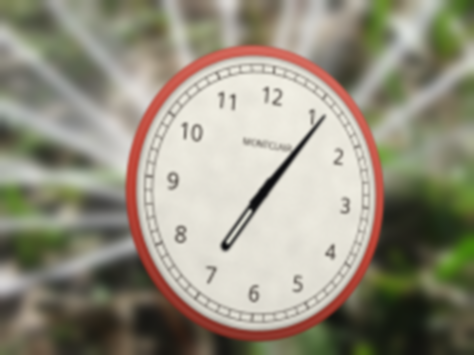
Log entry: 7:06
